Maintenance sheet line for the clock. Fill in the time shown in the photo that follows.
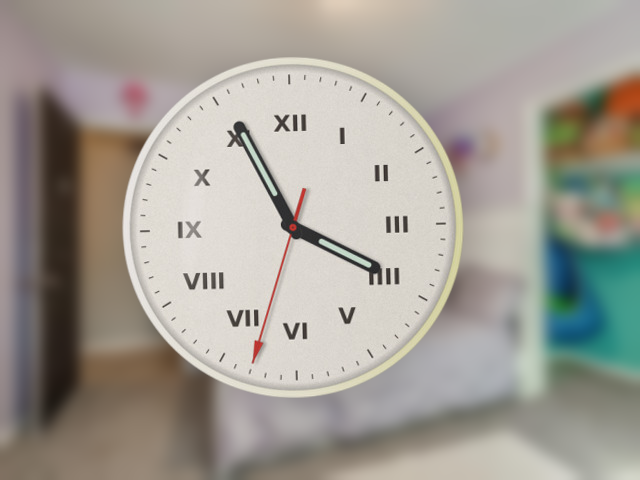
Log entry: 3:55:33
